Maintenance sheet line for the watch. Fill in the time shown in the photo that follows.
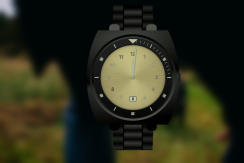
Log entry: 12:01
